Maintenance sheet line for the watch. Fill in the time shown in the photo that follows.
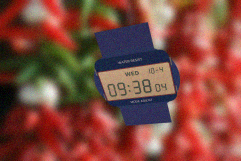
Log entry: 9:38:04
